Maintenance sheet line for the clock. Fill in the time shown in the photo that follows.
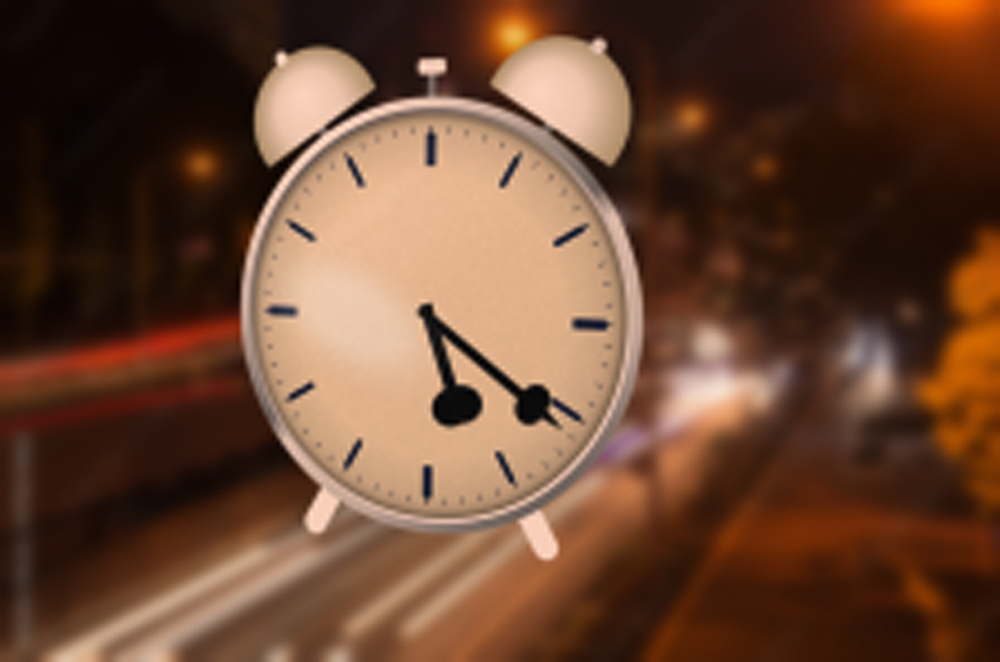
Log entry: 5:21
